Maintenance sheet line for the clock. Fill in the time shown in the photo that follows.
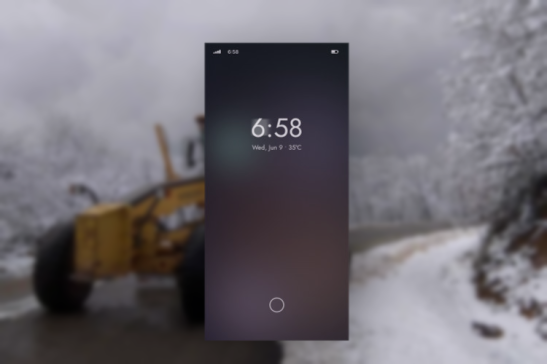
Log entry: 6:58
